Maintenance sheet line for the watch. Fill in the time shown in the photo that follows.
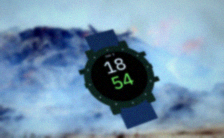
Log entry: 18:54
